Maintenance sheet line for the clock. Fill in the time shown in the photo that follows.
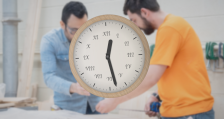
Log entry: 12:28
